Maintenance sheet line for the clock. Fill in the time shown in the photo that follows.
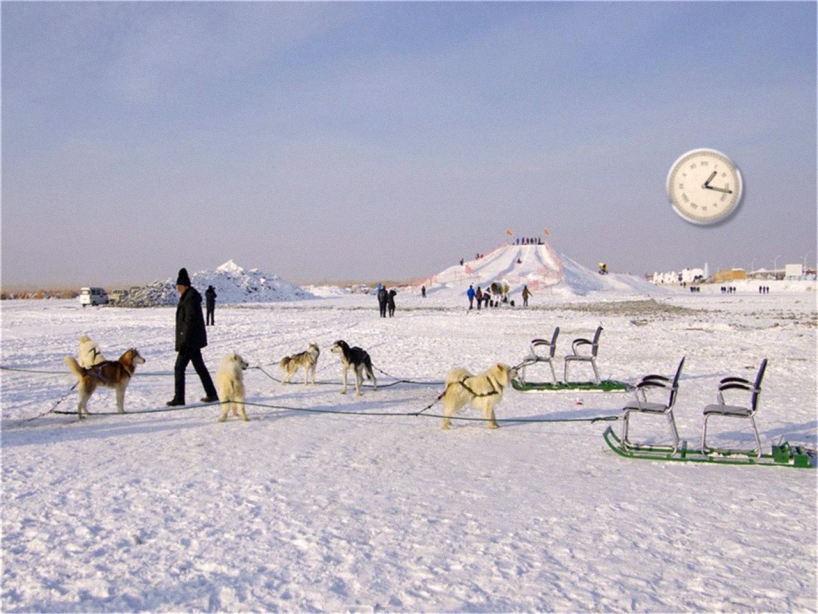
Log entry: 1:17
